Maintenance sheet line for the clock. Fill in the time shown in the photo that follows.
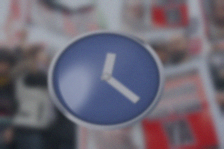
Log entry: 12:22
